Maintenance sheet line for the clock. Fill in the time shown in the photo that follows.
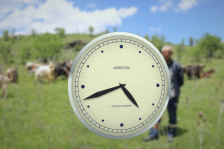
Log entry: 4:42
